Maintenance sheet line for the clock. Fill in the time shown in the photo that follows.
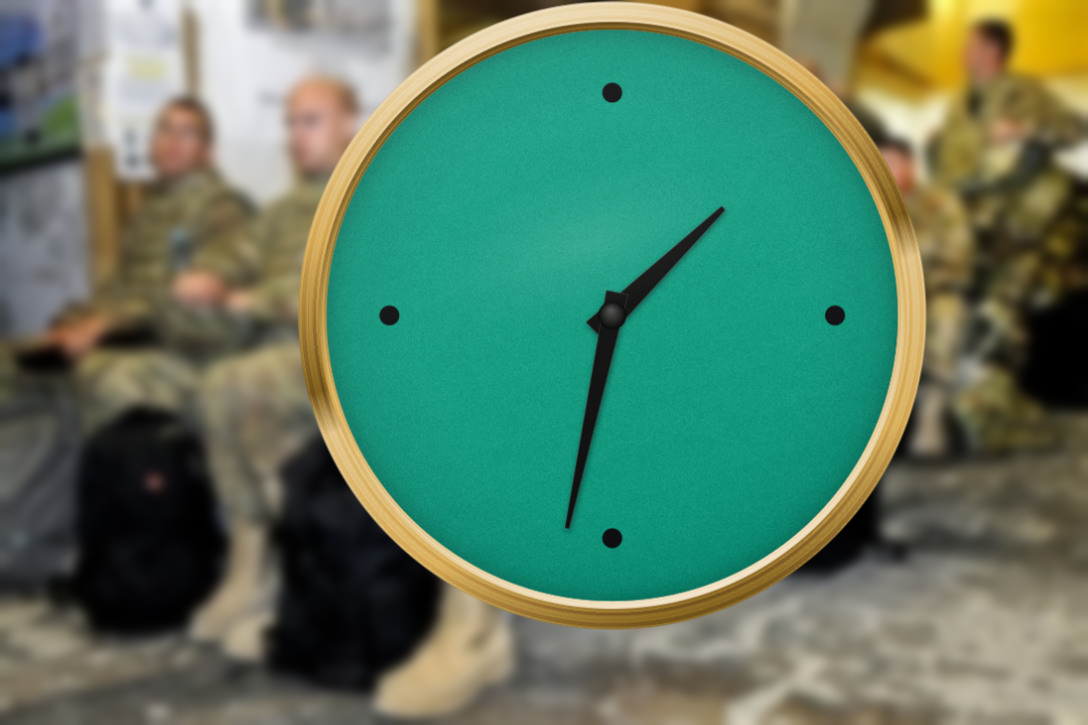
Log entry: 1:32
